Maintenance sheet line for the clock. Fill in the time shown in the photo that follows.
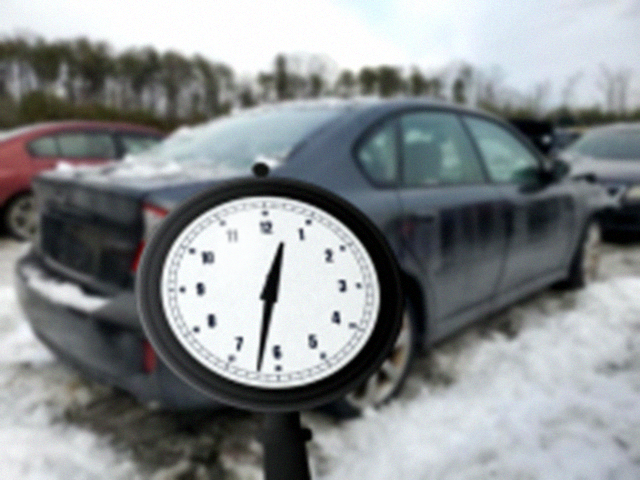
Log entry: 12:32
